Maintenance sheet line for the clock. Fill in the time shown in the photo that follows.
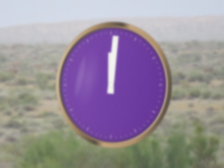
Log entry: 12:01
